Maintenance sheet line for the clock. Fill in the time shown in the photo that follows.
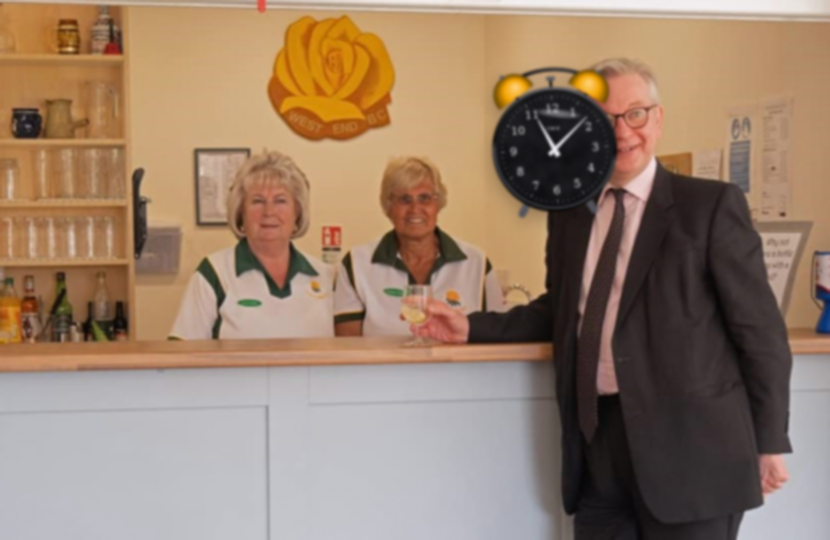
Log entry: 11:08
